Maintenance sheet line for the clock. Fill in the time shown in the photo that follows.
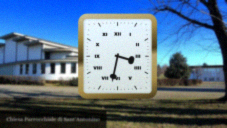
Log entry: 3:32
